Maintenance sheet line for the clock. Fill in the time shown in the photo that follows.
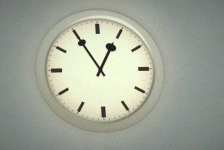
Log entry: 12:55
